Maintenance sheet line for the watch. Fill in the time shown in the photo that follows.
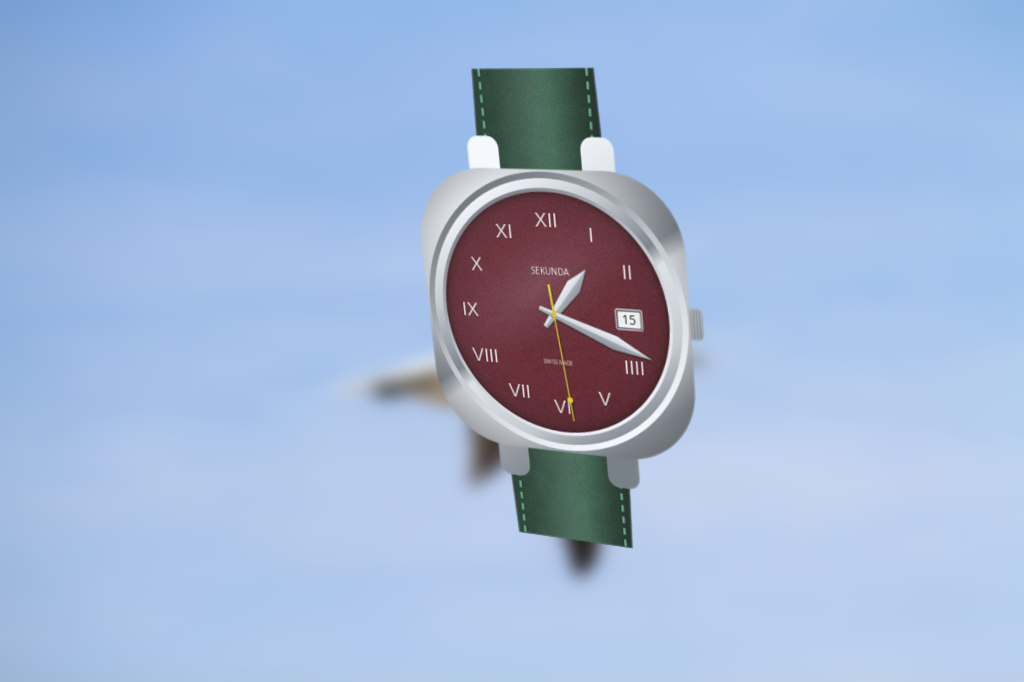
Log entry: 1:18:29
